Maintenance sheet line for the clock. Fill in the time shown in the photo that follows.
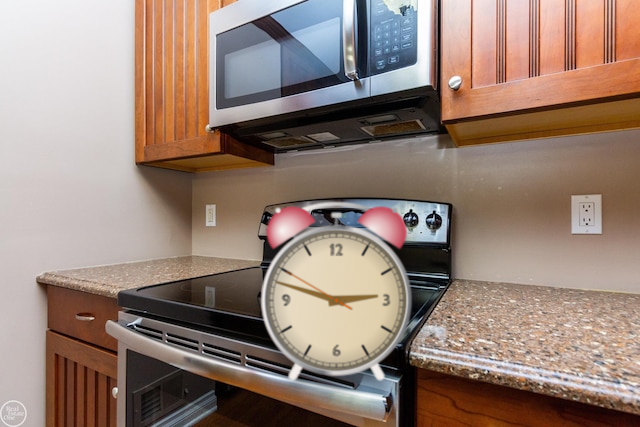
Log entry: 2:47:50
